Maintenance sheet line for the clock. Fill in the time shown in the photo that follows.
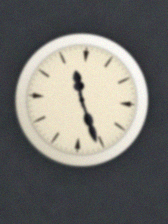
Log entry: 11:26
